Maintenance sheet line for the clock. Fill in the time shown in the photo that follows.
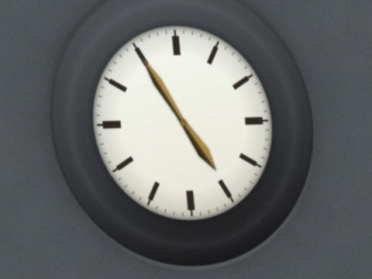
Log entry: 4:55
